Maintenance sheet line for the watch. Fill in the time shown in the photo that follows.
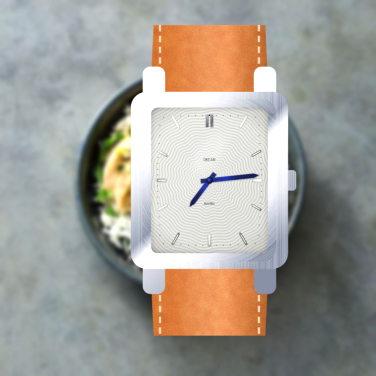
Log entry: 7:14
